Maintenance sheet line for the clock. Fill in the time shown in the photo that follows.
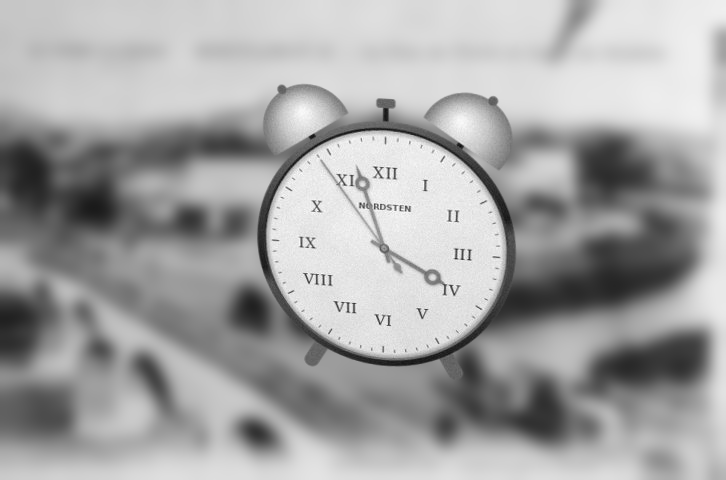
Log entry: 3:56:54
